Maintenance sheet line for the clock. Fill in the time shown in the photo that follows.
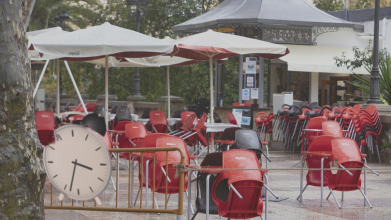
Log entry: 3:33
